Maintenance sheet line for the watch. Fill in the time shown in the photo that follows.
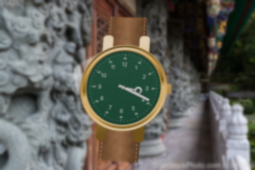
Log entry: 3:19
